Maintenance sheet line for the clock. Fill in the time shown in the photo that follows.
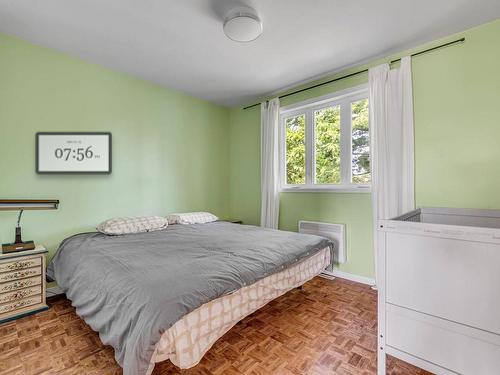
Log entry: 7:56
